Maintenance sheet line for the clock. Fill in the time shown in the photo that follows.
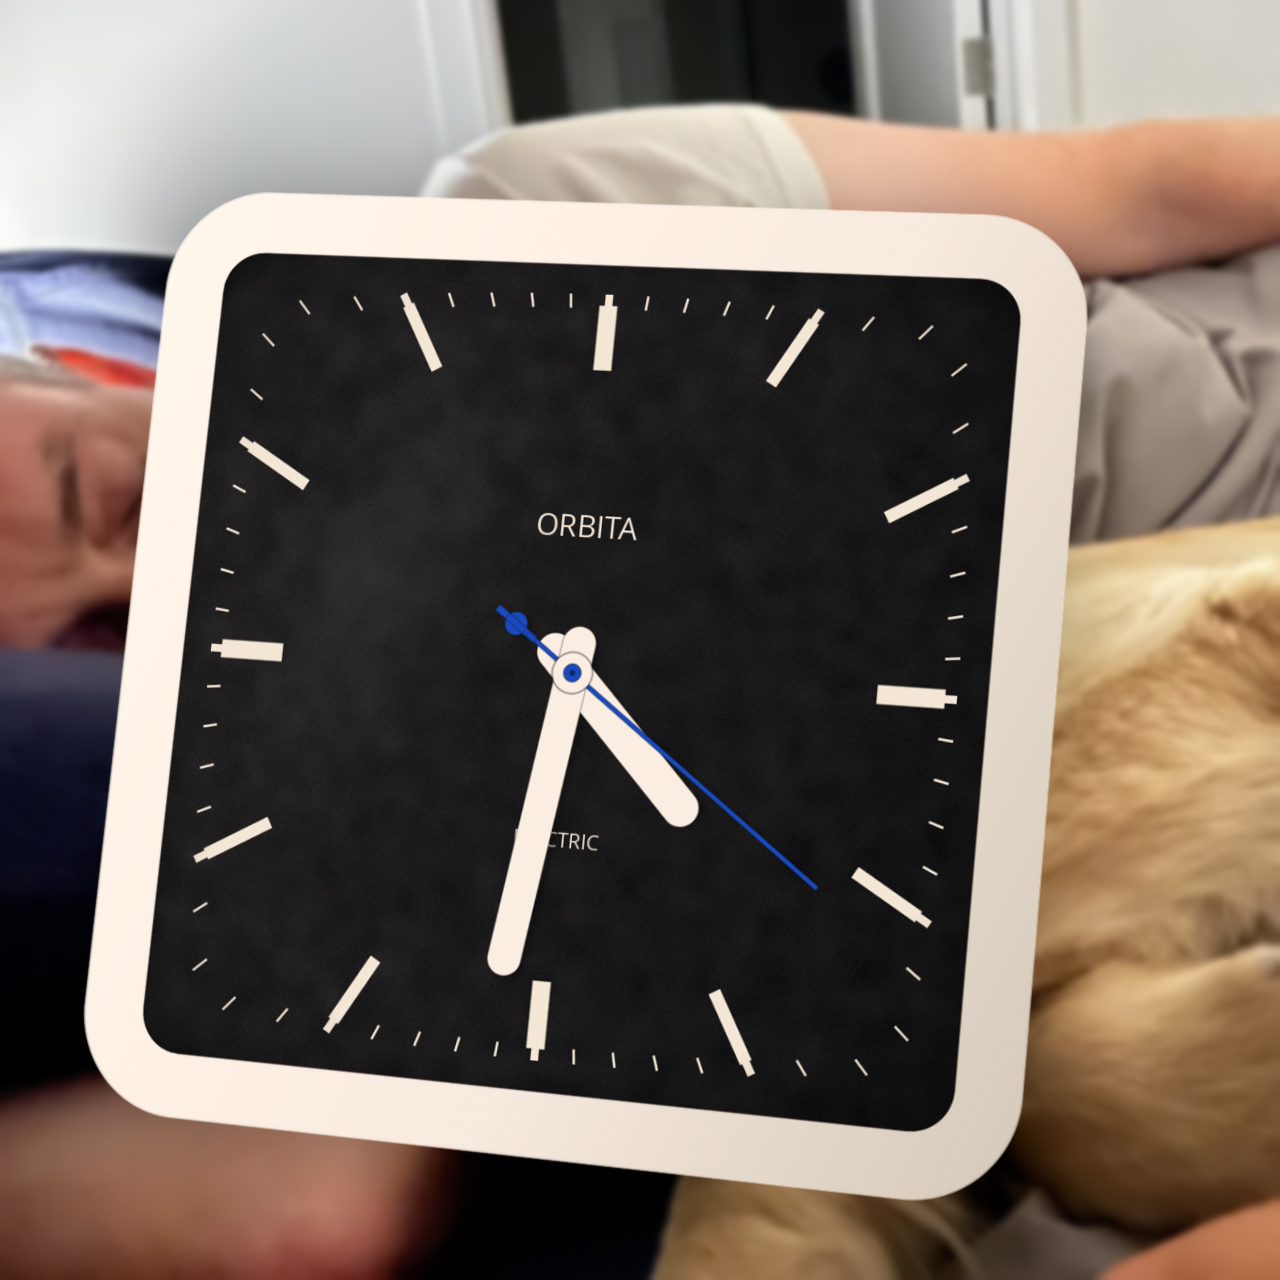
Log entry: 4:31:21
